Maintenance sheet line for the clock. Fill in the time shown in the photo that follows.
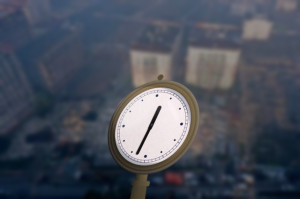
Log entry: 12:33
